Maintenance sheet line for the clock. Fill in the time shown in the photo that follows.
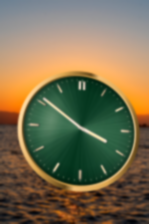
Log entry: 3:51
